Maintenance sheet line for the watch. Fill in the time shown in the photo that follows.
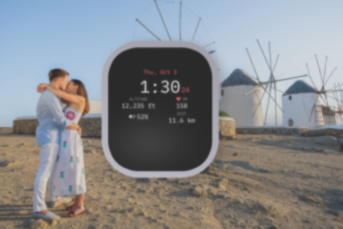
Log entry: 1:30
